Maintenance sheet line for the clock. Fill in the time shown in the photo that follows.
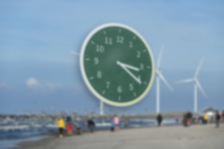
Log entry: 3:21
